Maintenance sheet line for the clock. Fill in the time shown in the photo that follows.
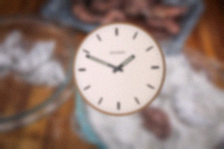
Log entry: 1:49
